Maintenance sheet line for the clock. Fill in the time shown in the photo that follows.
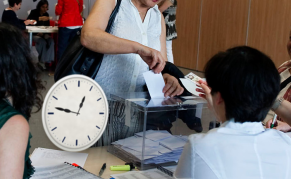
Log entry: 12:47
